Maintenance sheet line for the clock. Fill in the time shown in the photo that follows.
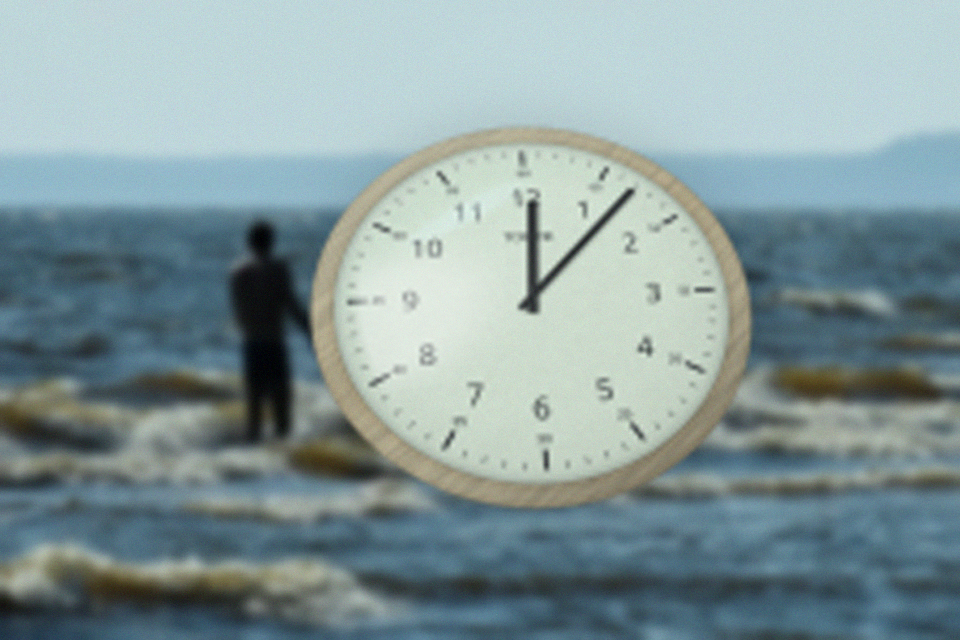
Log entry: 12:07
